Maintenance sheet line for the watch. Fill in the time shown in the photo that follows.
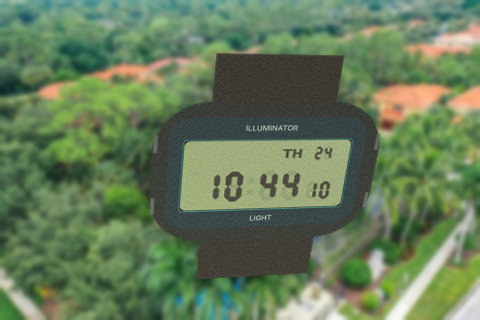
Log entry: 10:44:10
